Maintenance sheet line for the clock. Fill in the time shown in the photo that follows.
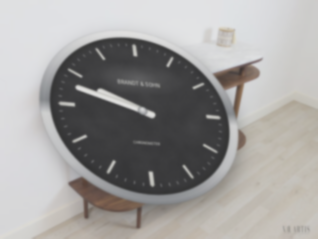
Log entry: 9:48
